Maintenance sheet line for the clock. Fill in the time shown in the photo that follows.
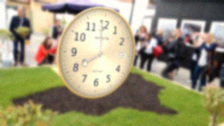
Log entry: 7:59
